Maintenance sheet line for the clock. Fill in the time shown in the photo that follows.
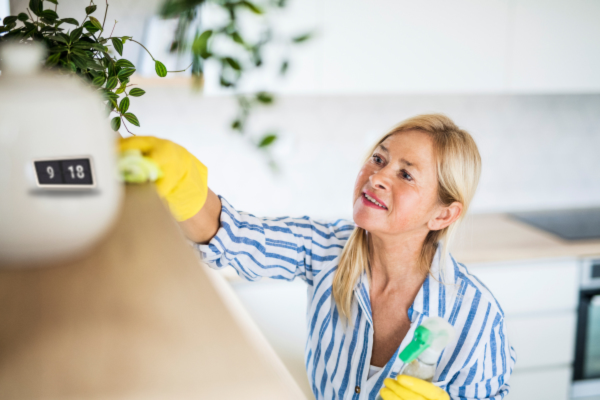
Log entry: 9:18
